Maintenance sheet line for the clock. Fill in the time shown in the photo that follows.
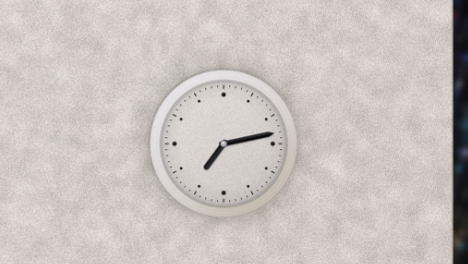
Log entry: 7:13
